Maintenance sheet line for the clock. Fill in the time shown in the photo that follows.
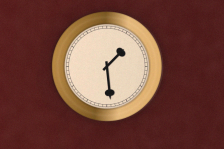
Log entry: 1:29
